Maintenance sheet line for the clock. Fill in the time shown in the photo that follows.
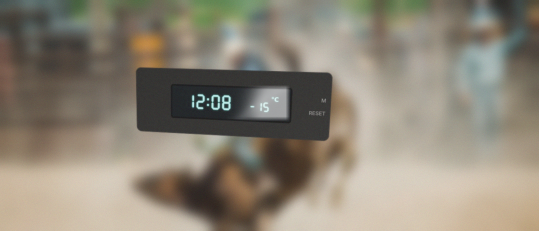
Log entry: 12:08
